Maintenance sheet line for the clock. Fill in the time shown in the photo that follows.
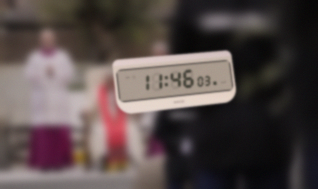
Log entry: 11:46
